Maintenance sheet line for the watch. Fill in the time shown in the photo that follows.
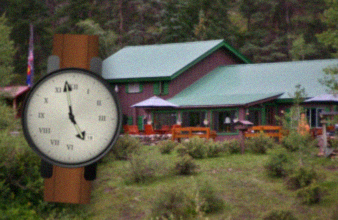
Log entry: 4:58
